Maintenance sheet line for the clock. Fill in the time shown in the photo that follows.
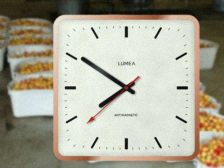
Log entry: 7:50:38
